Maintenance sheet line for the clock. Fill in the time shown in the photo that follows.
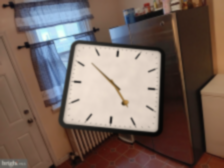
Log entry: 4:52
